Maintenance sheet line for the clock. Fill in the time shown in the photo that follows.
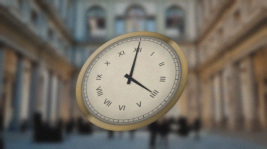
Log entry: 4:00
